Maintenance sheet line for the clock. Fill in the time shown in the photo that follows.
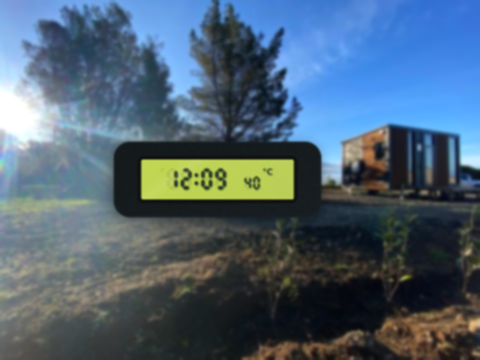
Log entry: 12:09
